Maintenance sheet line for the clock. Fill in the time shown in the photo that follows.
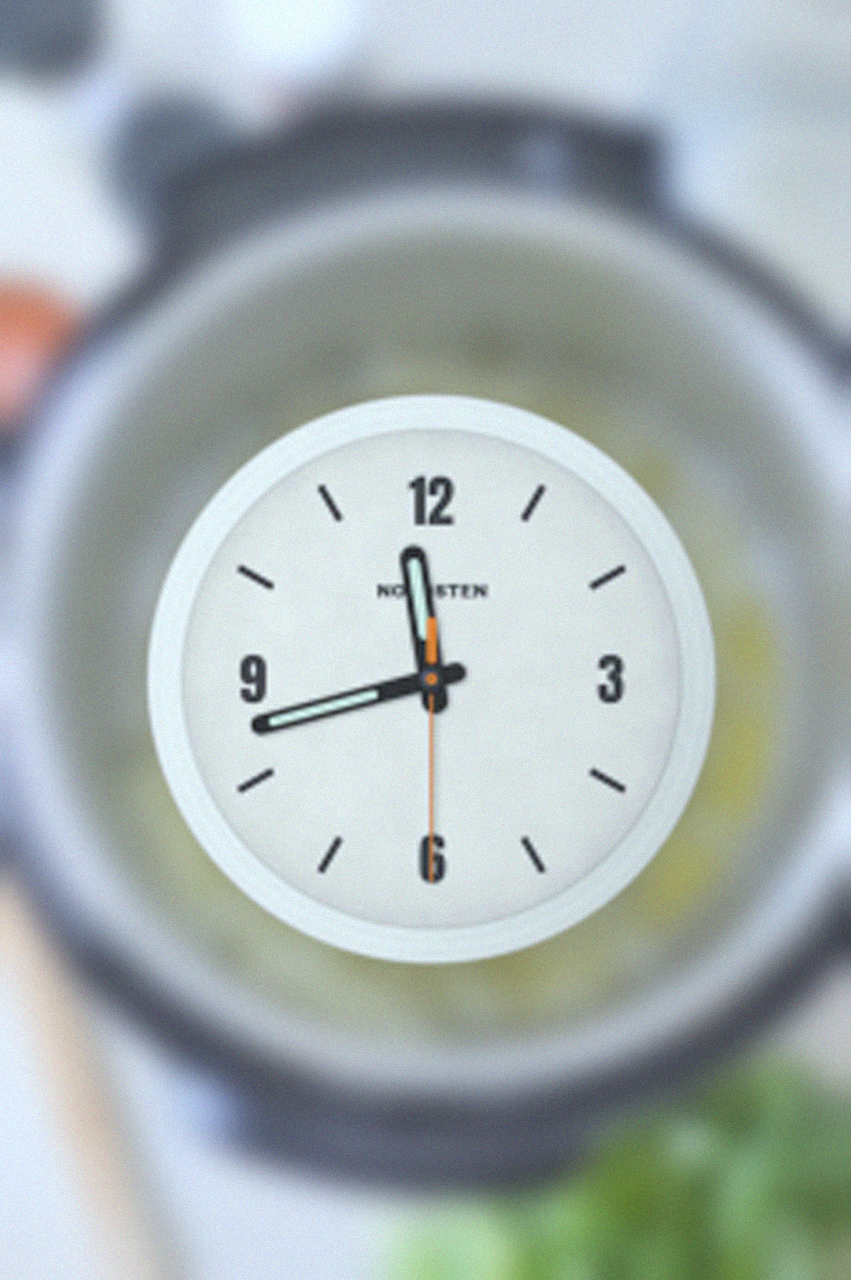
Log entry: 11:42:30
